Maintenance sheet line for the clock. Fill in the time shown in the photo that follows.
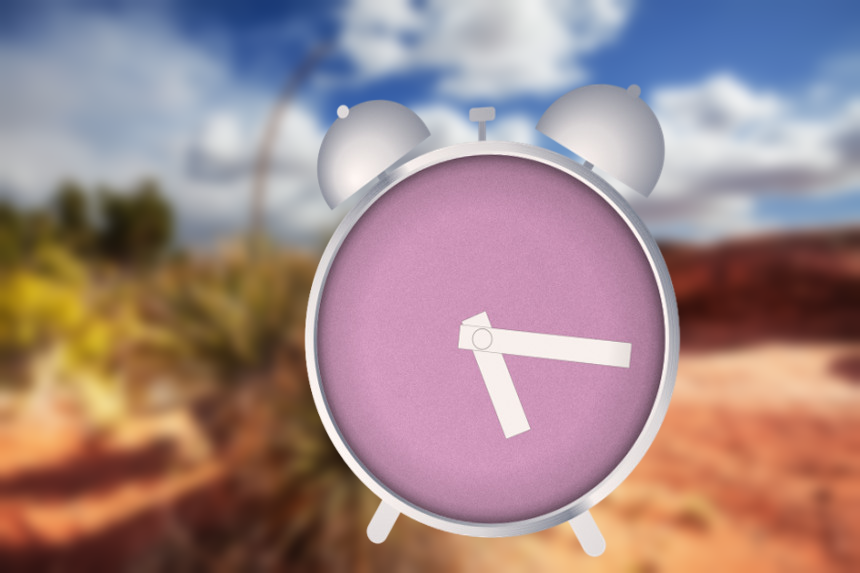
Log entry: 5:16
